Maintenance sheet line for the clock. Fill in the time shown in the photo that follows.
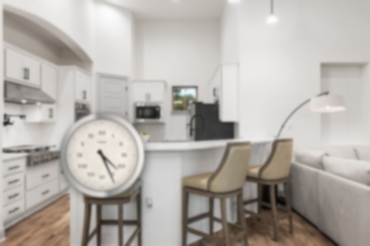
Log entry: 4:26
